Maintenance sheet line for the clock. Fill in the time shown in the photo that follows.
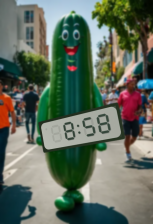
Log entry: 8:58
